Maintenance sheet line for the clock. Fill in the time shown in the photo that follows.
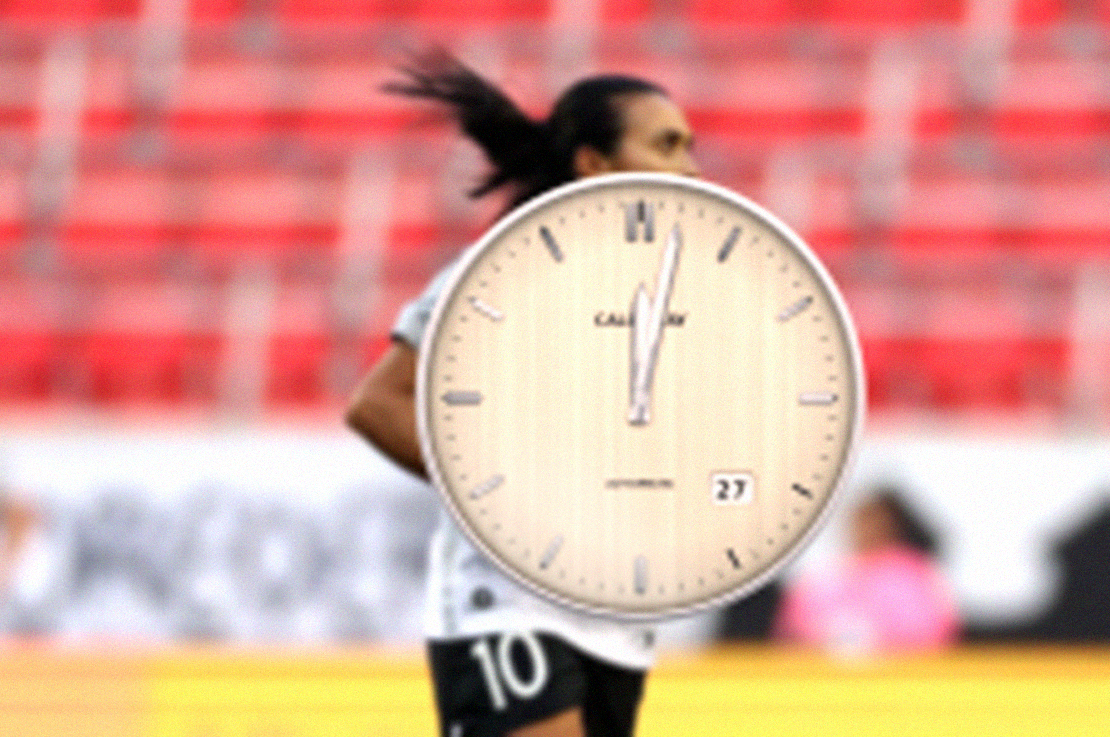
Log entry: 12:02
